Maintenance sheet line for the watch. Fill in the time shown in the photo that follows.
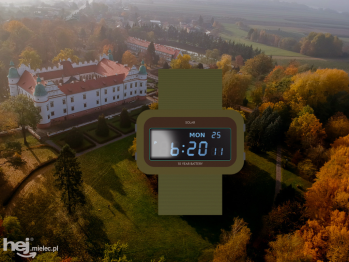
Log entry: 6:20:11
